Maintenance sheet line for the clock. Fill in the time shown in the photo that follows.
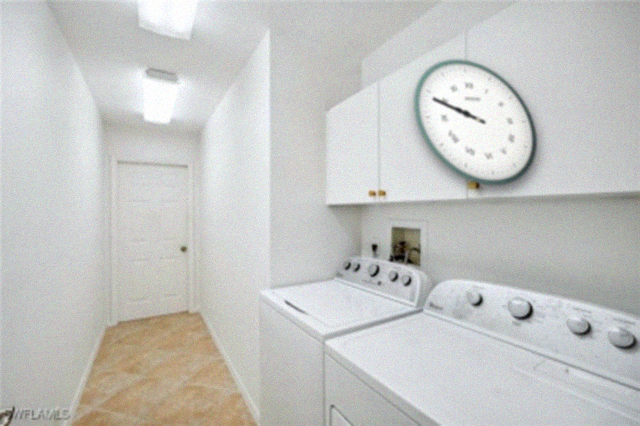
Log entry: 9:49
